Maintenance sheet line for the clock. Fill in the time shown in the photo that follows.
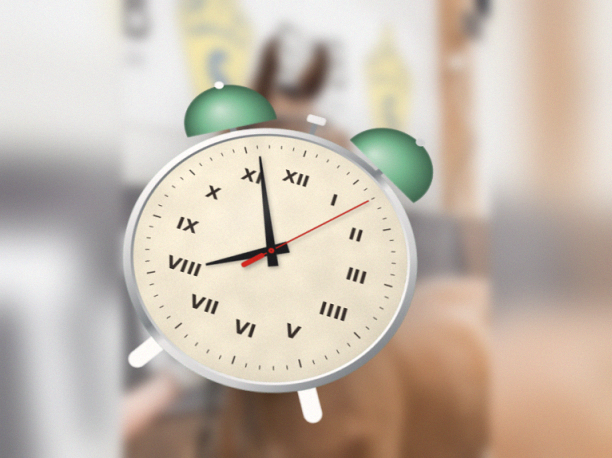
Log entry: 7:56:07
